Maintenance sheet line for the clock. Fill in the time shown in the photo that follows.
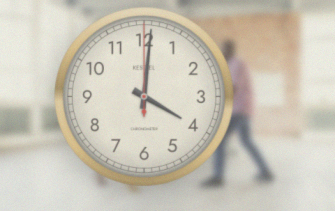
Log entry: 4:01:00
